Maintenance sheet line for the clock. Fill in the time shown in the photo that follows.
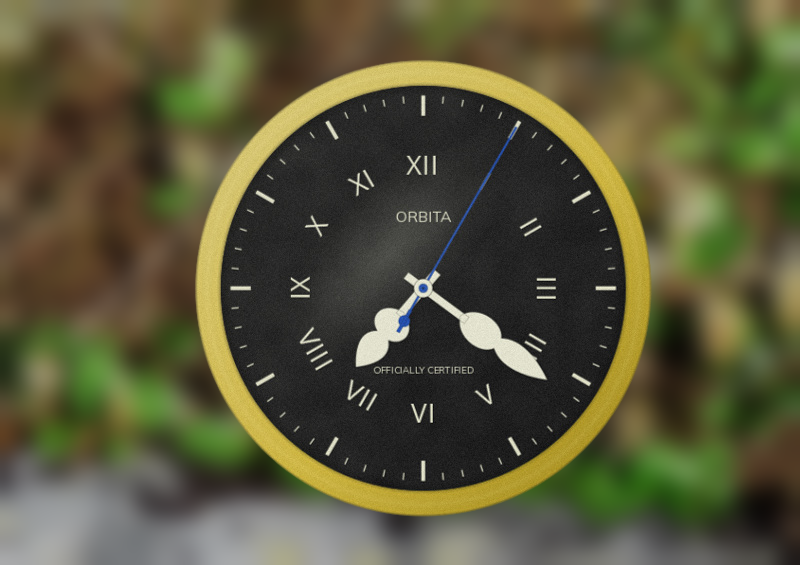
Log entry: 7:21:05
